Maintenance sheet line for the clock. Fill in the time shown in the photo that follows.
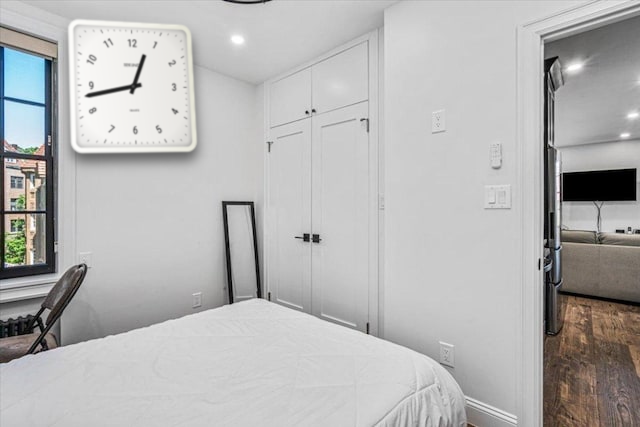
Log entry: 12:43
